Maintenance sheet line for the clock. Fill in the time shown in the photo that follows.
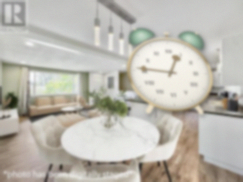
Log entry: 12:46
